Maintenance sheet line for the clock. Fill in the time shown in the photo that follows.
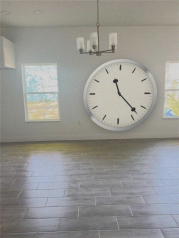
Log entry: 11:23
